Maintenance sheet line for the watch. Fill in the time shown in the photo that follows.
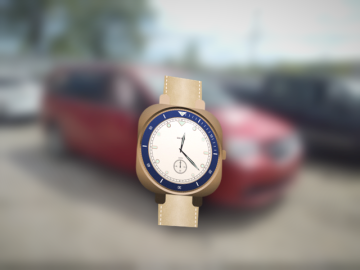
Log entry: 12:22
